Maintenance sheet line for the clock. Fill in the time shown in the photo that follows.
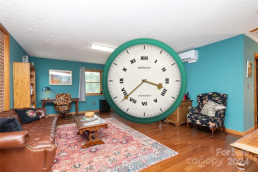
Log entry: 3:38
